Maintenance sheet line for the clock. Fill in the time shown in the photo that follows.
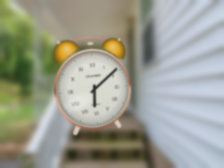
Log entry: 6:09
